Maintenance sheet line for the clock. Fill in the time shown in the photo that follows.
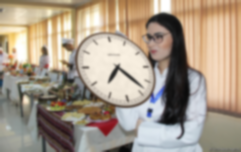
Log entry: 7:23
